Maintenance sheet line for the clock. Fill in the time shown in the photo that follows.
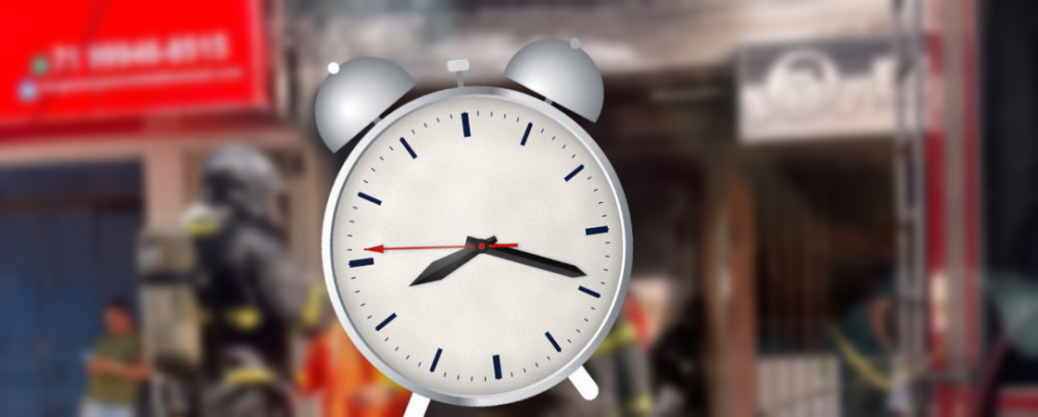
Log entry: 8:18:46
